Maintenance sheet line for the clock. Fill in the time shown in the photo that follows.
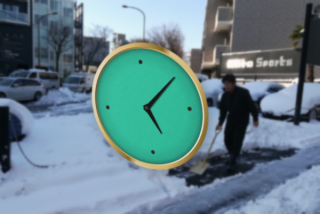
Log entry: 5:08
